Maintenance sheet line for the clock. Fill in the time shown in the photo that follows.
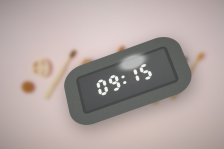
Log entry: 9:15
